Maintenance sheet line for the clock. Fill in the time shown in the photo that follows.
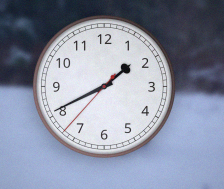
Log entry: 1:40:37
